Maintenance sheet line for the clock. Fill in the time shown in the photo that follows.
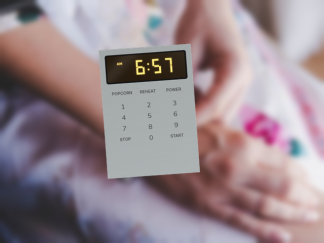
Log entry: 6:57
